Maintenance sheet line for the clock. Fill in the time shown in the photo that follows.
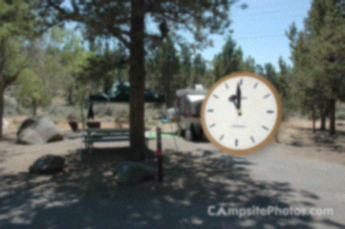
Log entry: 10:59
